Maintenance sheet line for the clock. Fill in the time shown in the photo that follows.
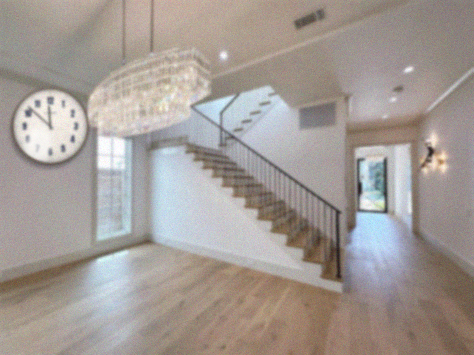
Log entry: 11:52
